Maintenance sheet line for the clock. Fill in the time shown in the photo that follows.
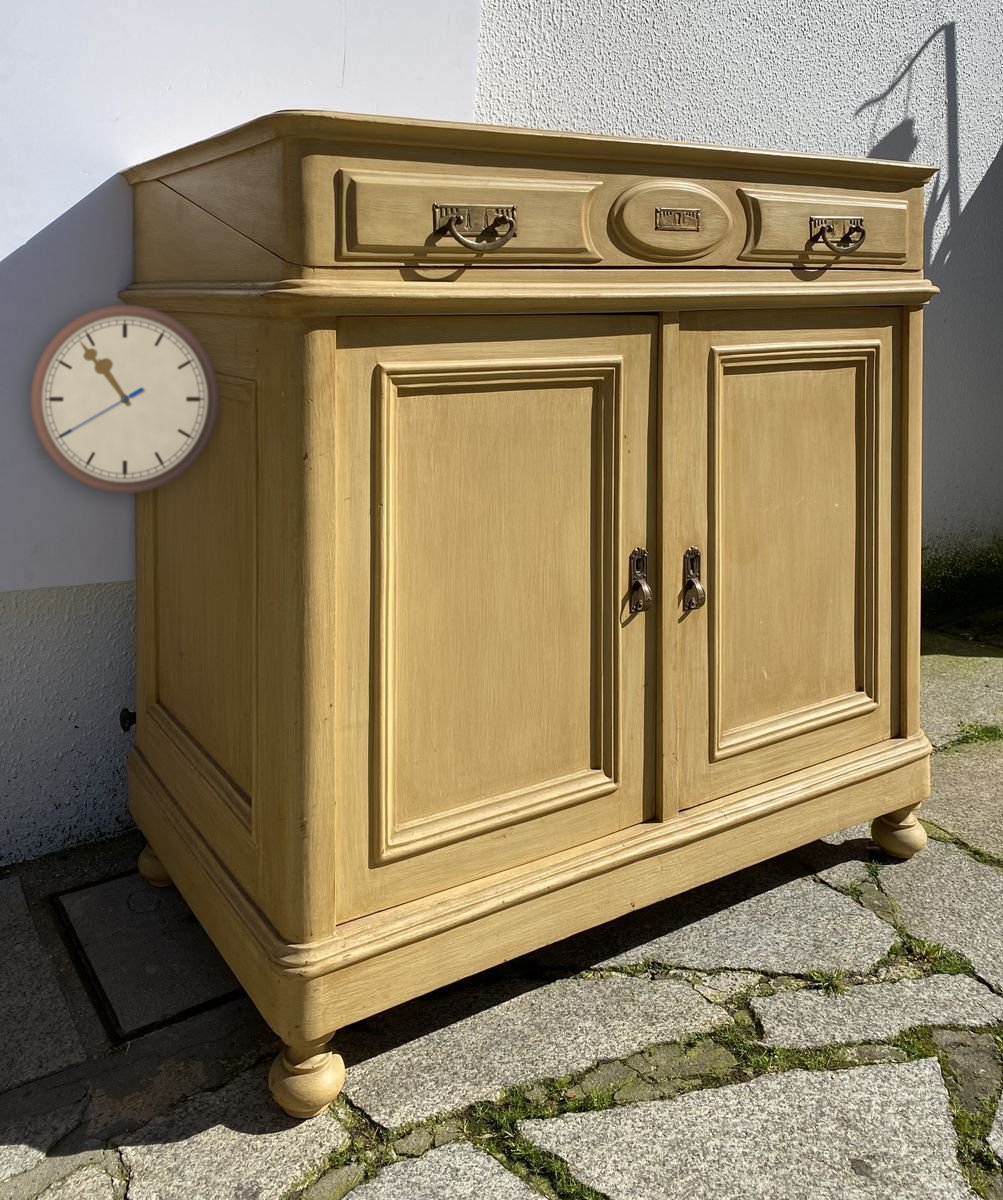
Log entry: 10:53:40
